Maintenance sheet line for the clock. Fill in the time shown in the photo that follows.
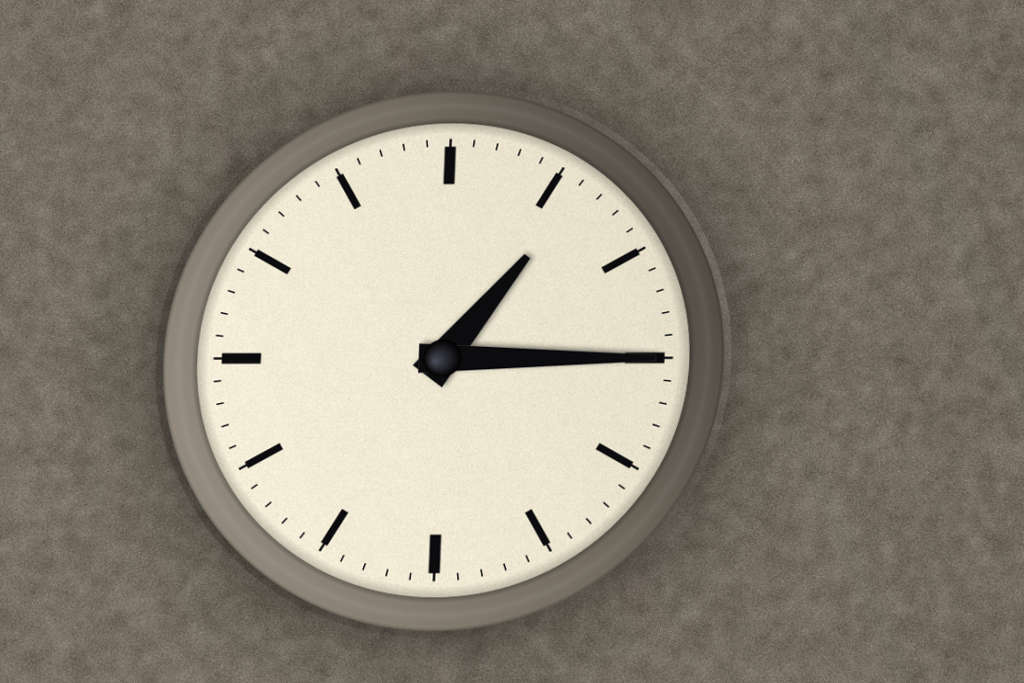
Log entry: 1:15
